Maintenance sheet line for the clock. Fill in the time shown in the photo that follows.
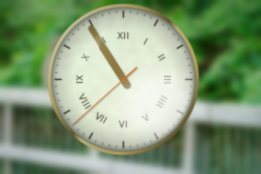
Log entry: 10:54:38
